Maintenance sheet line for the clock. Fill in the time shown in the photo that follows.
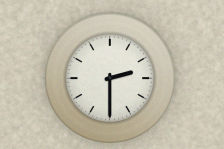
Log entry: 2:30
